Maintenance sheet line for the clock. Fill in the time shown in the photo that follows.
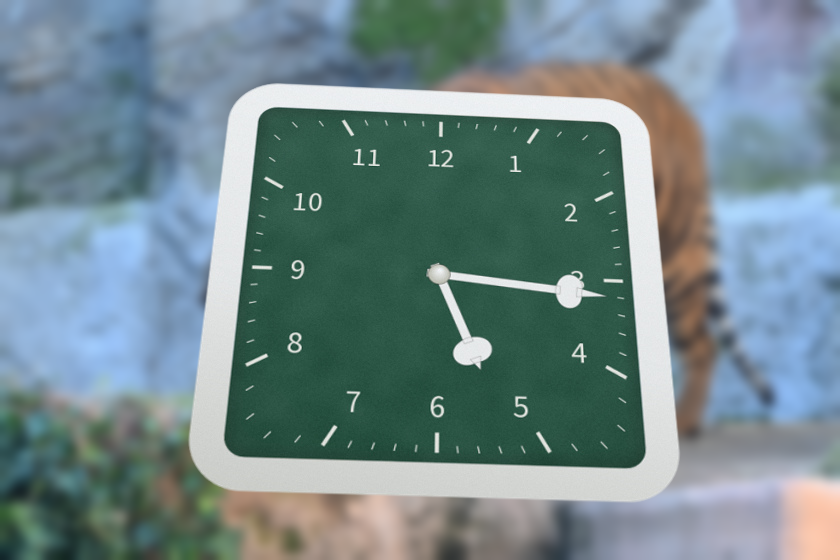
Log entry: 5:16
